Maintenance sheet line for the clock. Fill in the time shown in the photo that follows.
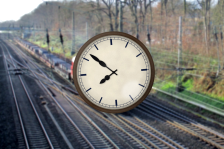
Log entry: 7:52
